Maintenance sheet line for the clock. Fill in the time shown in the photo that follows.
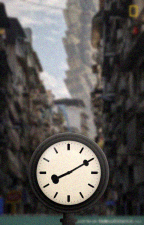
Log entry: 8:10
